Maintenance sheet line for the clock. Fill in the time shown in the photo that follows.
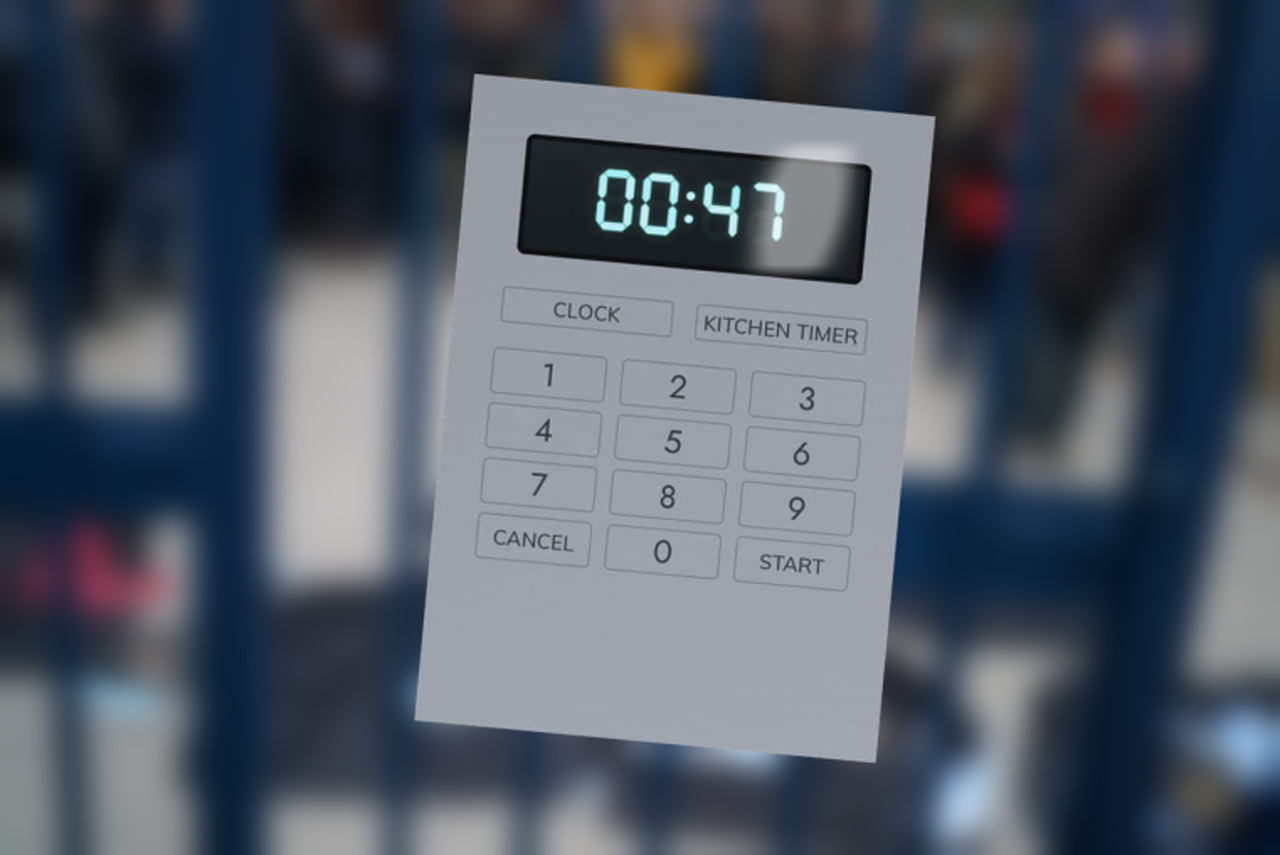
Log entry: 0:47
